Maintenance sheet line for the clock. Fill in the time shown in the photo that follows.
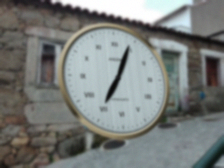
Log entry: 7:04
